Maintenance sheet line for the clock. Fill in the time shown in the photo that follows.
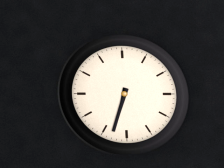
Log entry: 6:33
